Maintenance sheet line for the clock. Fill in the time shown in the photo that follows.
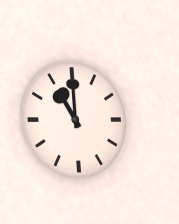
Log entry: 11:00
